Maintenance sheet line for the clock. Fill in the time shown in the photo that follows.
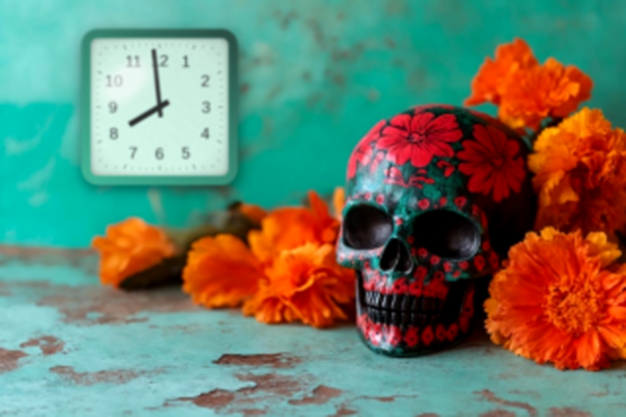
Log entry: 7:59
